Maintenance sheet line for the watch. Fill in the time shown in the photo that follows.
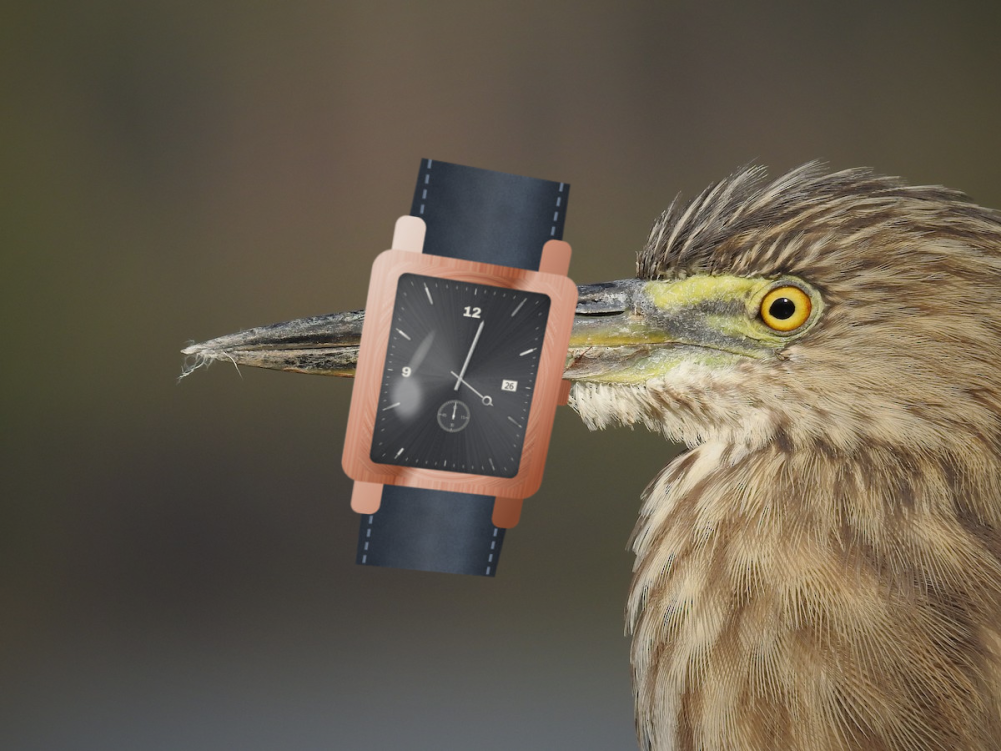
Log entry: 4:02
